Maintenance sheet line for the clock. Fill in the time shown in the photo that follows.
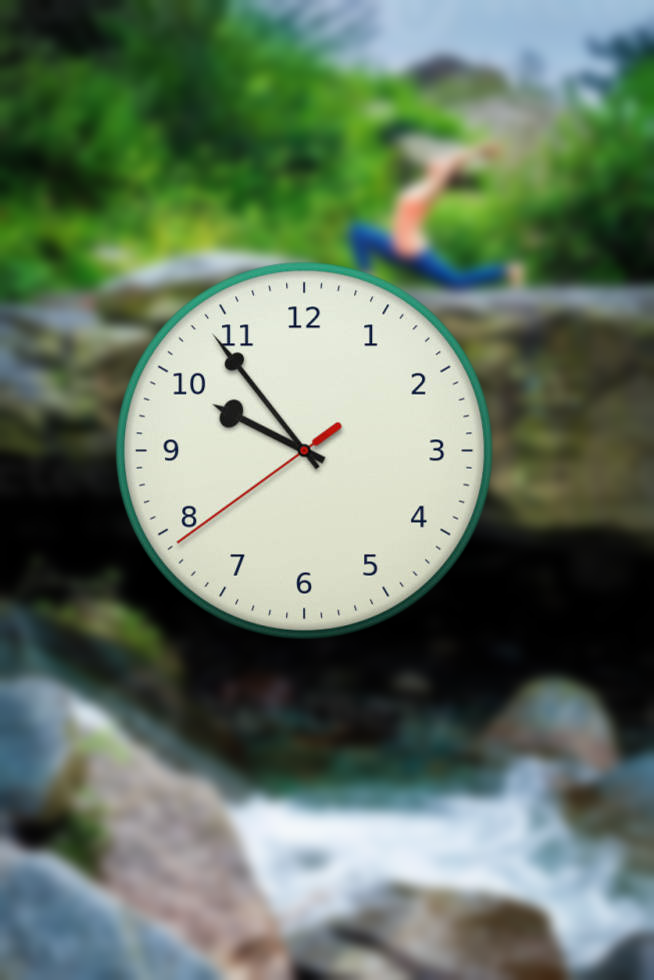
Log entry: 9:53:39
